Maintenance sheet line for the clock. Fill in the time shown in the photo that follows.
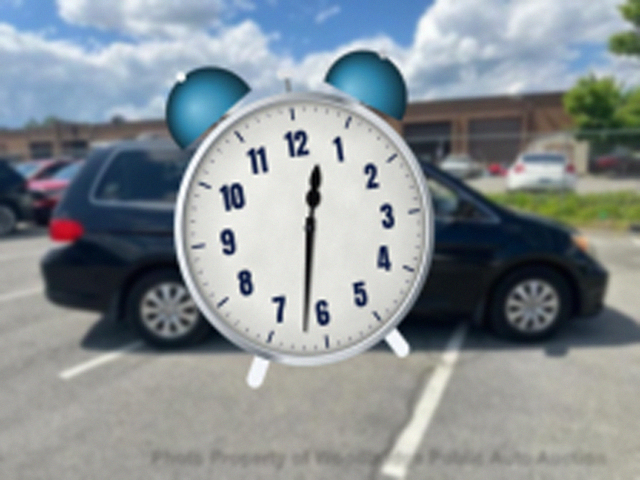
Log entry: 12:32
